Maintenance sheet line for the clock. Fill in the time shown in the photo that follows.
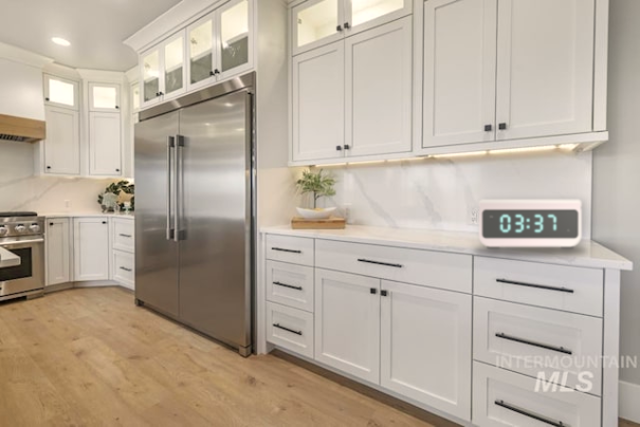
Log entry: 3:37
